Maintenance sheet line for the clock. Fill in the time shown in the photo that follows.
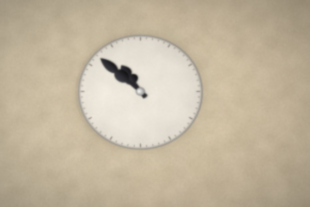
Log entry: 10:52
